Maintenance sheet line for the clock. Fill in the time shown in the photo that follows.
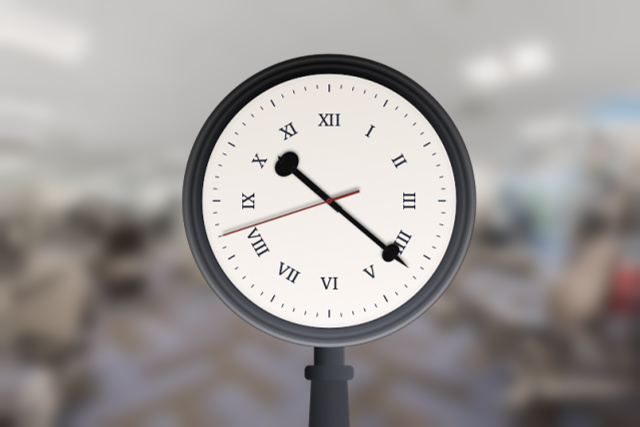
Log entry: 10:21:42
